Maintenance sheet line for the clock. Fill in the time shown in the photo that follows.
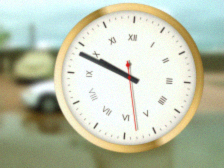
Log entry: 9:48:28
